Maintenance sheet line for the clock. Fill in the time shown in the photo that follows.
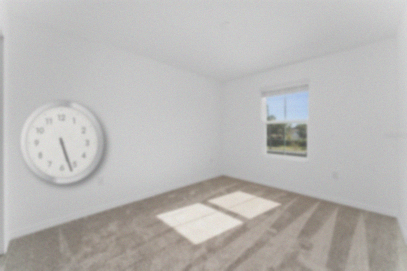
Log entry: 5:27
